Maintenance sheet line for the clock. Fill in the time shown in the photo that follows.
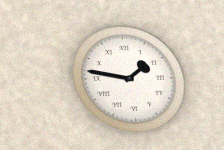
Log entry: 1:47
